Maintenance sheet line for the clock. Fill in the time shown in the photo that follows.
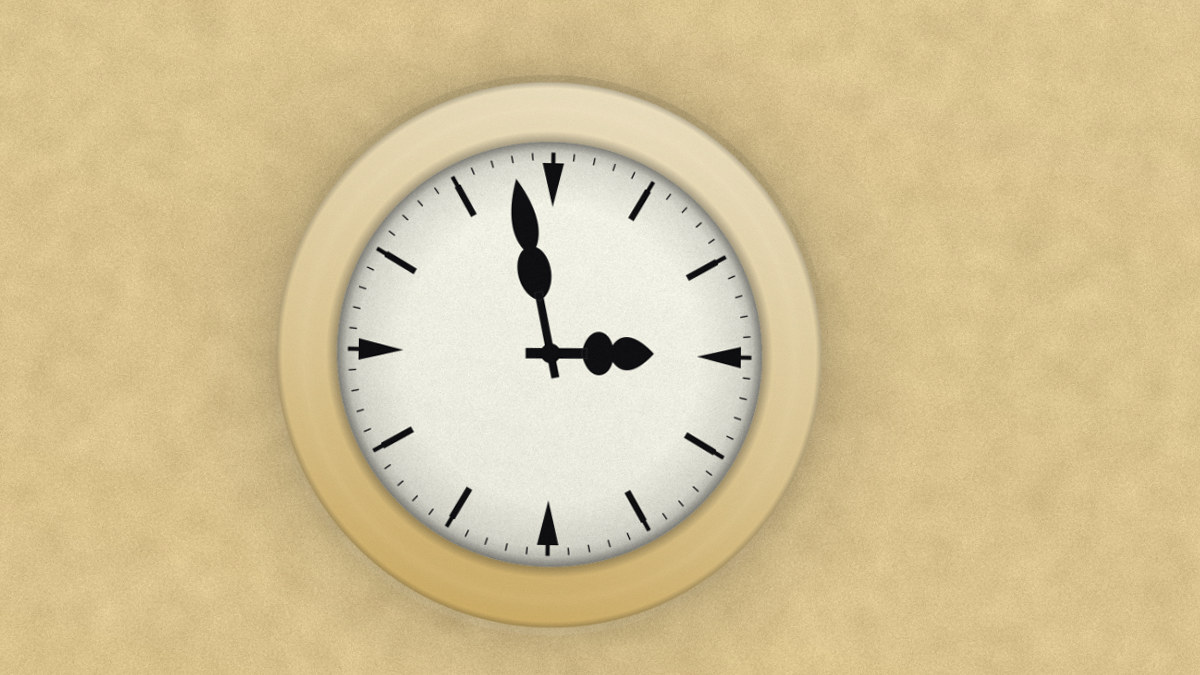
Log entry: 2:58
